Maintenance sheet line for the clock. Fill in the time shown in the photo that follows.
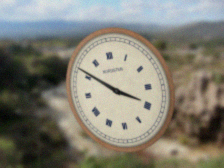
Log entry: 3:51
